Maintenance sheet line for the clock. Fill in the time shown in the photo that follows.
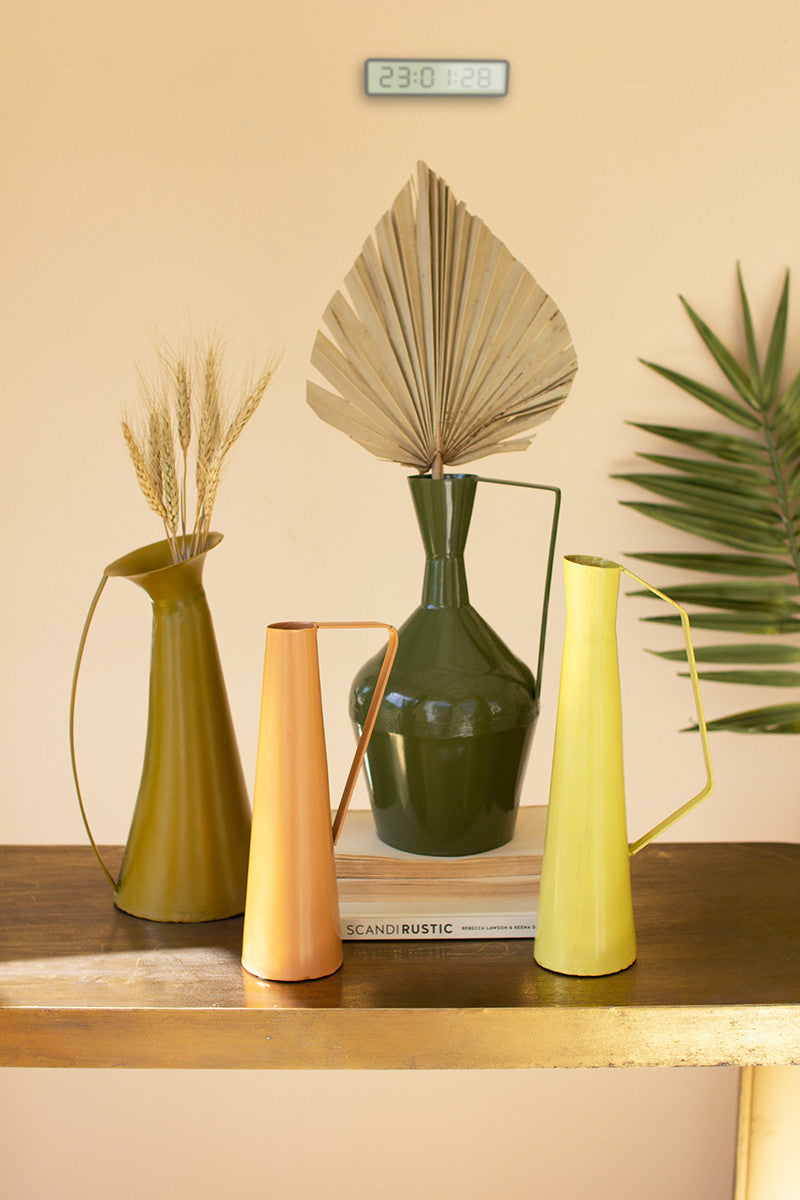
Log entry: 23:01:28
